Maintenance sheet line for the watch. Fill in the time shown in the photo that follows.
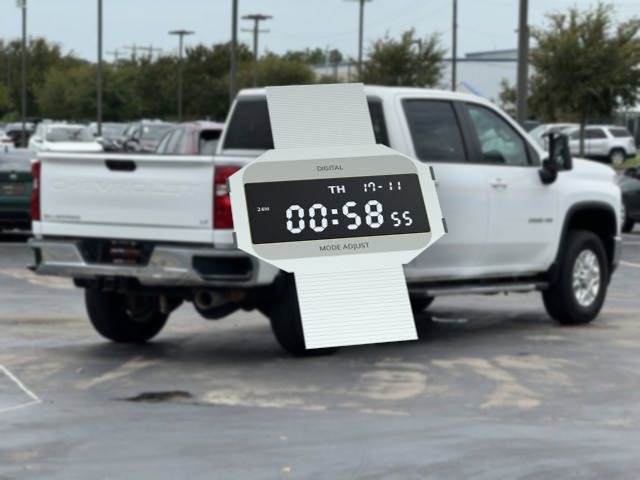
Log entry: 0:58:55
